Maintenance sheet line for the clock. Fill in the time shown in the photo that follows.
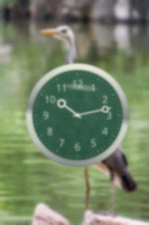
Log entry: 10:13
